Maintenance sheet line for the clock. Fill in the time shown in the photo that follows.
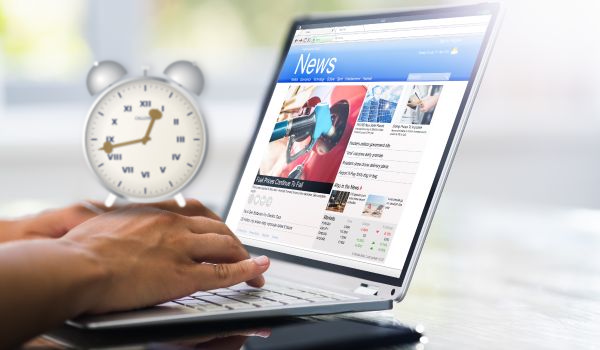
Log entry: 12:43
